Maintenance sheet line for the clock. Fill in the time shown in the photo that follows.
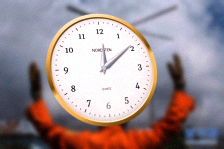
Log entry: 12:09
